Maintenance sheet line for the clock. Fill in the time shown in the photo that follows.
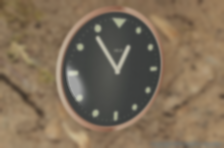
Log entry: 12:54
